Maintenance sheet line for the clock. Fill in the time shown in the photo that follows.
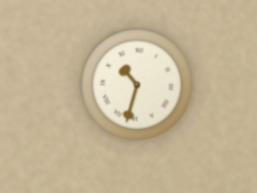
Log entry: 10:32
